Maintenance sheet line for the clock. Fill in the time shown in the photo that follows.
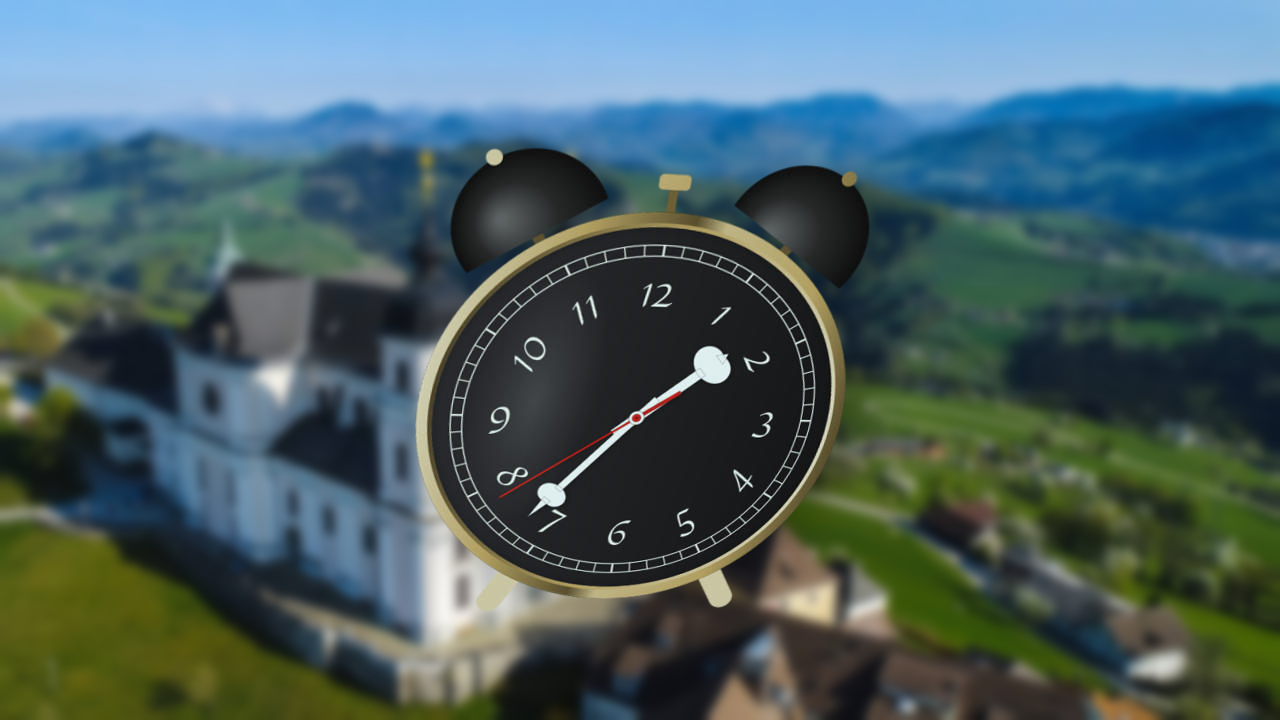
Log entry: 1:36:39
